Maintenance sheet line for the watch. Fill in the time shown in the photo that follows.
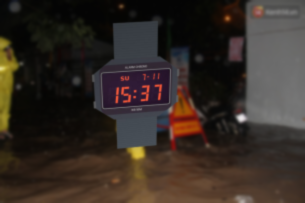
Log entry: 15:37
